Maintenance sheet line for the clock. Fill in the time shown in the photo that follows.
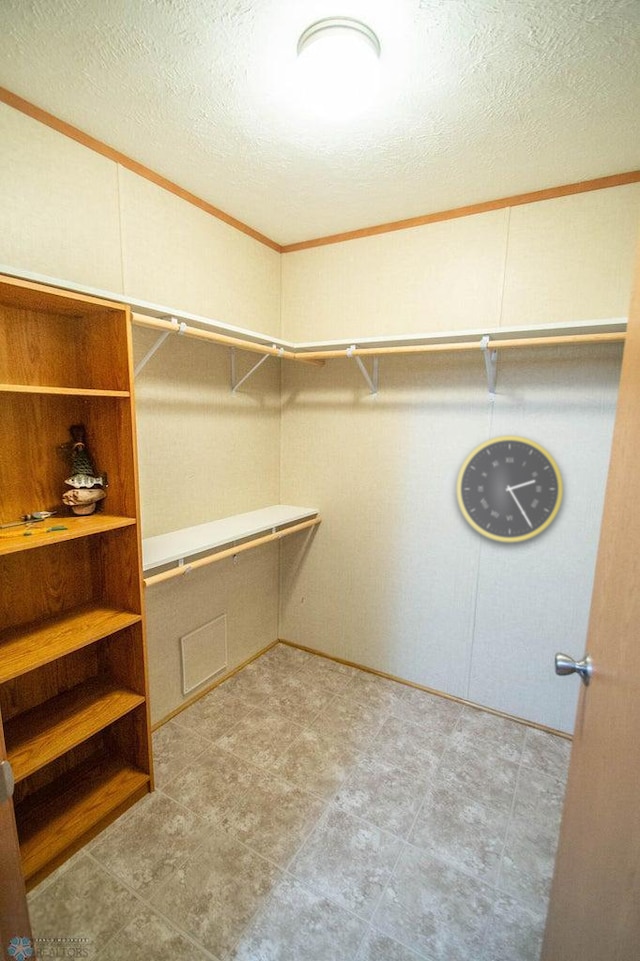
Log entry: 2:25
